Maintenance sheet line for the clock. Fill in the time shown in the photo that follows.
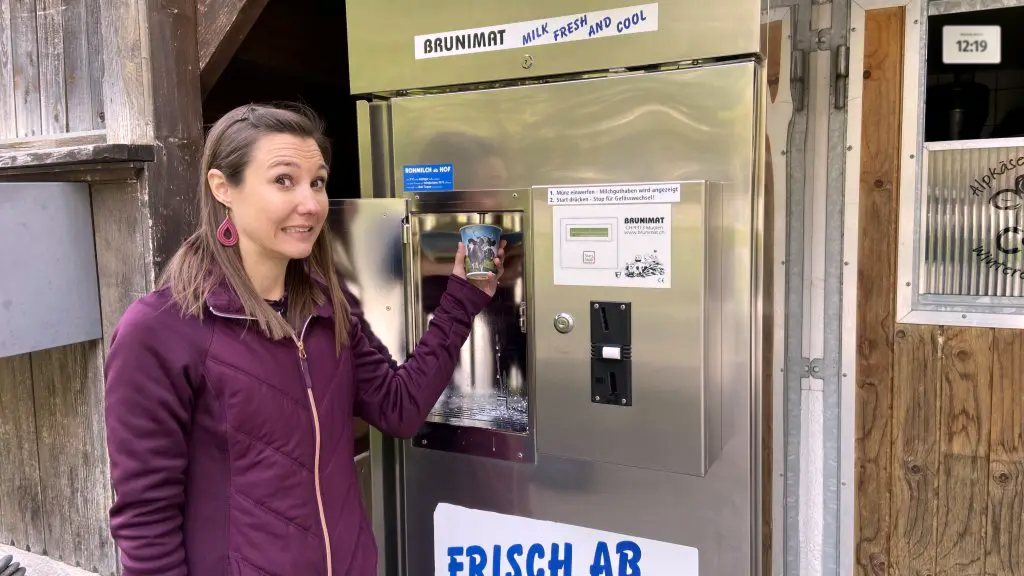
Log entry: 12:19
